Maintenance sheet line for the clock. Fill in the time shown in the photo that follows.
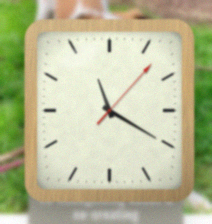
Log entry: 11:20:07
